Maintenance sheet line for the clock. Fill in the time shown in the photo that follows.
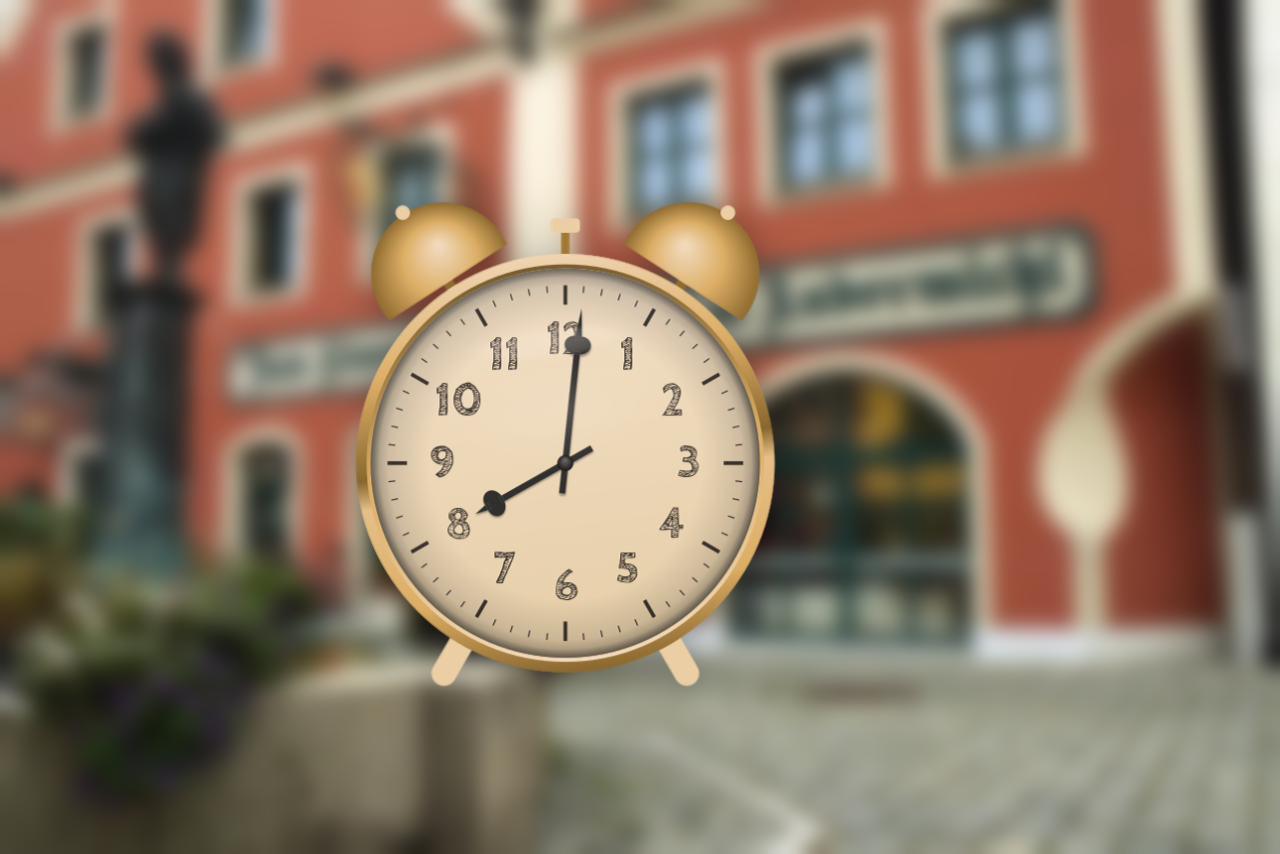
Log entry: 8:01
